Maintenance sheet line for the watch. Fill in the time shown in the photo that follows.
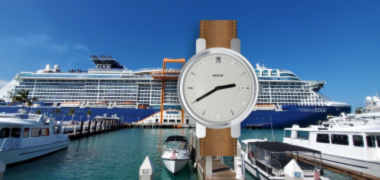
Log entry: 2:40
